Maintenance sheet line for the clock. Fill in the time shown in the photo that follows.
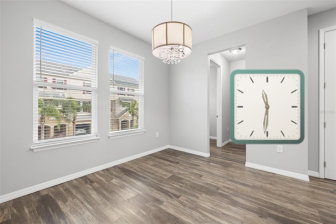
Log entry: 11:31
